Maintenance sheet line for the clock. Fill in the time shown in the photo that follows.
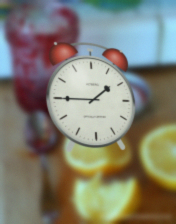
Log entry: 1:45
